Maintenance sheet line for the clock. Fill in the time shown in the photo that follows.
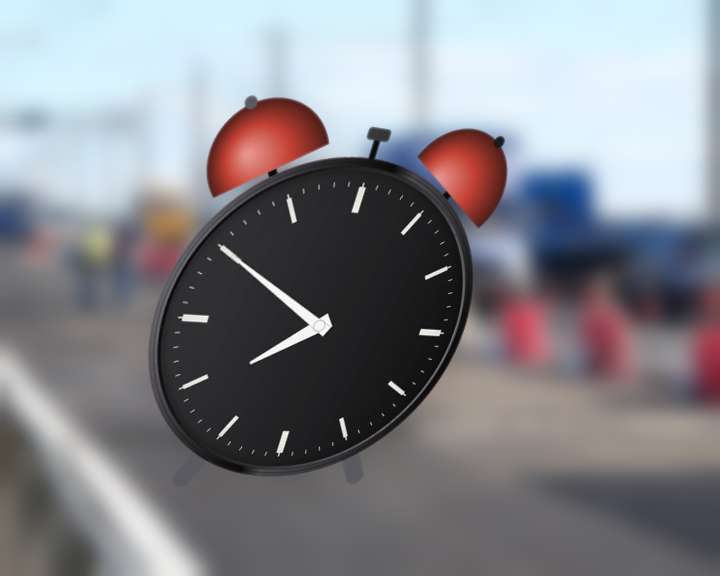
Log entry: 7:50
